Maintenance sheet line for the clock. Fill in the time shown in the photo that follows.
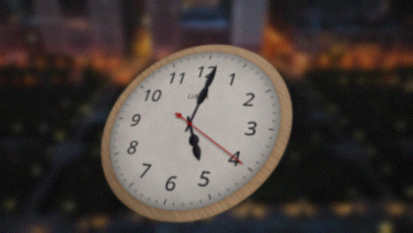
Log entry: 5:01:20
